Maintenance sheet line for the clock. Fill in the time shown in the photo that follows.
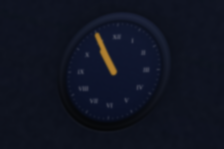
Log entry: 10:55
